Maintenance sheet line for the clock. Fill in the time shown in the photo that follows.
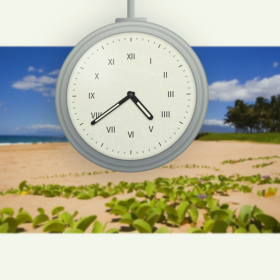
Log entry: 4:39
